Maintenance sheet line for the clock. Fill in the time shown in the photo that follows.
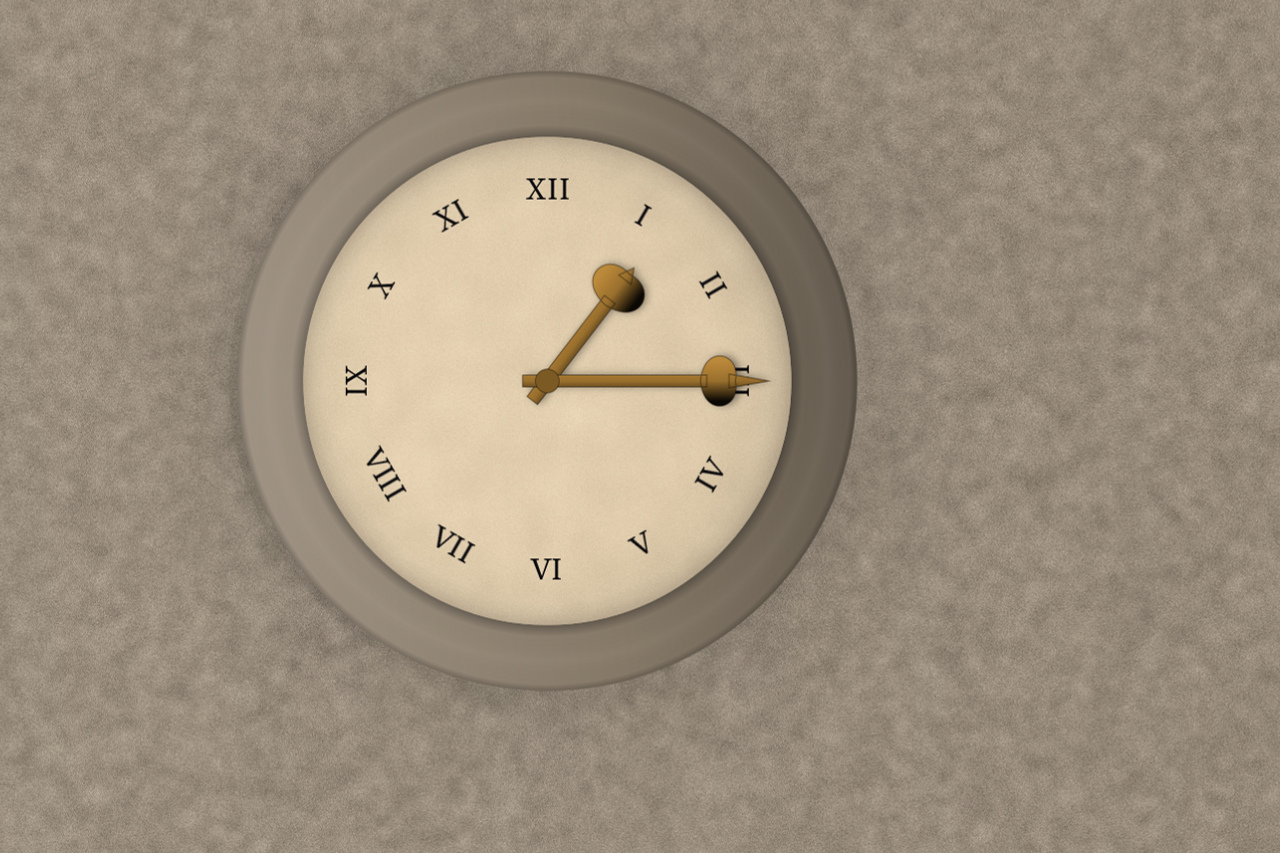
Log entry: 1:15
